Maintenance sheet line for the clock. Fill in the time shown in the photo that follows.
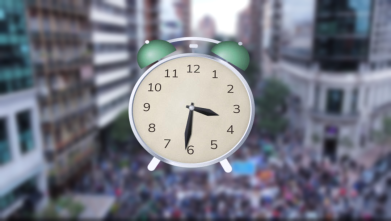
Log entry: 3:31
